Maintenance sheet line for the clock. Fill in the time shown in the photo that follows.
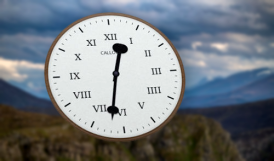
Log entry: 12:32
